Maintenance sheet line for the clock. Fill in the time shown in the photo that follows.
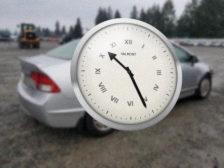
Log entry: 10:26
